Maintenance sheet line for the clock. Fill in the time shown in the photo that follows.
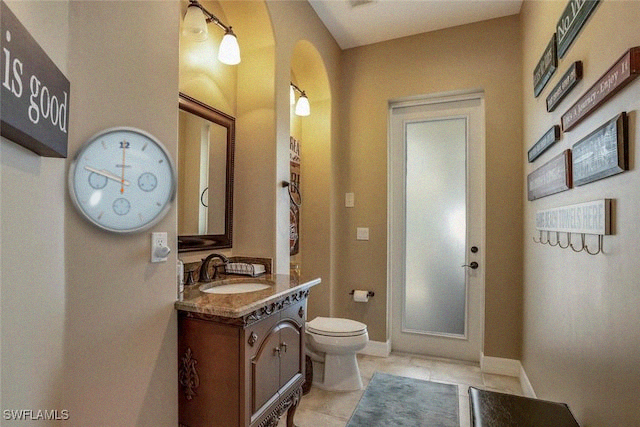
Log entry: 9:48
